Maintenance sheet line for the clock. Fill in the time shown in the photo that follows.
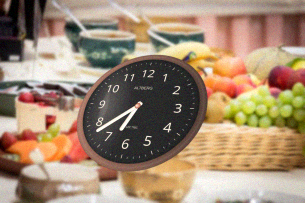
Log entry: 6:38
